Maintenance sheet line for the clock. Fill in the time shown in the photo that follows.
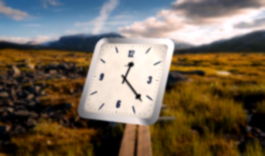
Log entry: 12:22
